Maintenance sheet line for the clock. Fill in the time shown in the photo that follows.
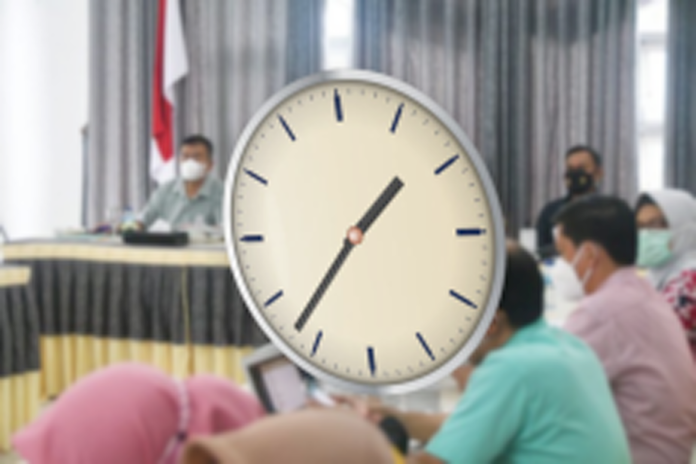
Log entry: 1:37
